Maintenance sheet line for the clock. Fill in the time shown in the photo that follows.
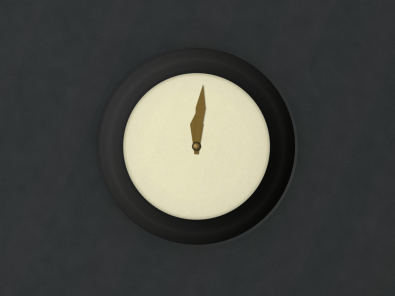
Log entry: 12:01
